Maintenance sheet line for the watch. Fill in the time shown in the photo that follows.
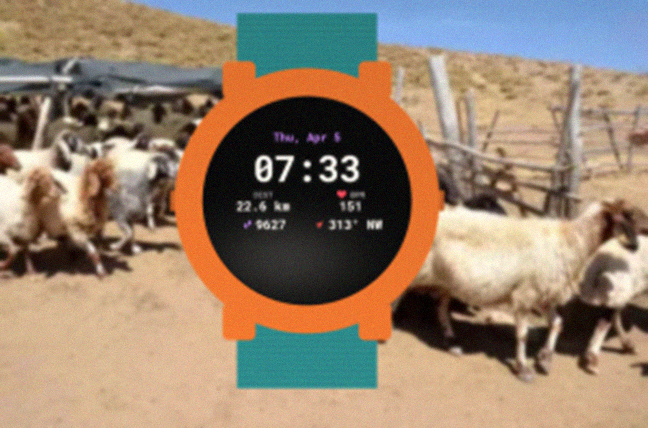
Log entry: 7:33
